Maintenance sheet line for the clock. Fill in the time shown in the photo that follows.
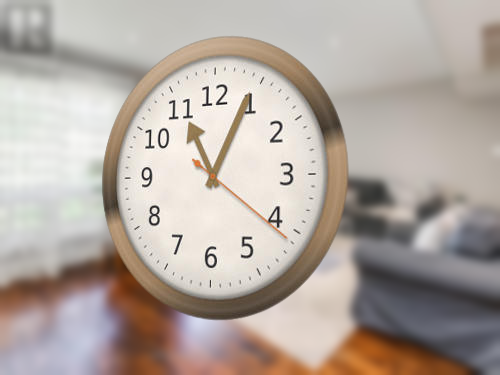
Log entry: 11:04:21
